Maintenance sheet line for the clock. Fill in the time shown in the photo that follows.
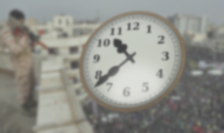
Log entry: 10:38
